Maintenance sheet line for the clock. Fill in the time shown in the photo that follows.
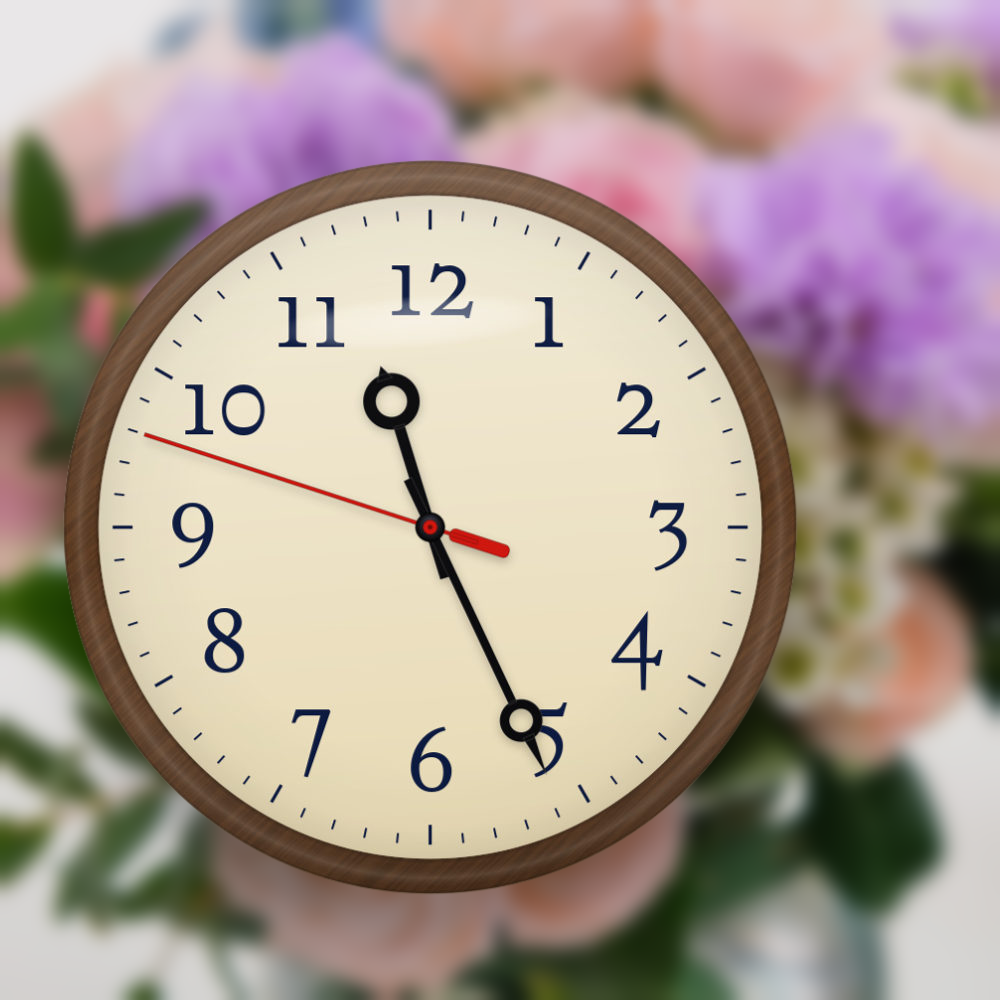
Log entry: 11:25:48
